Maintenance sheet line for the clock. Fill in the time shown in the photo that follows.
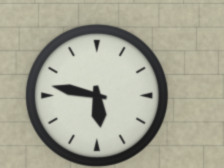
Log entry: 5:47
